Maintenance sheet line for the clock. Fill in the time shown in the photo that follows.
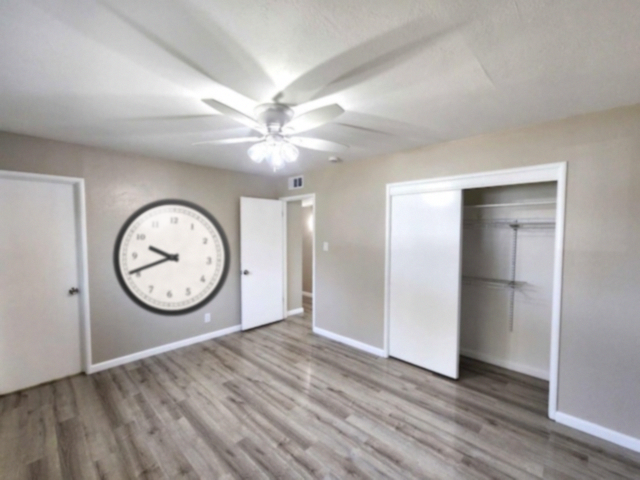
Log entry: 9:41
